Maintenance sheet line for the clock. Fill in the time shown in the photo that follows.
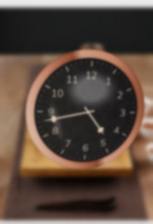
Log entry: 4:43
